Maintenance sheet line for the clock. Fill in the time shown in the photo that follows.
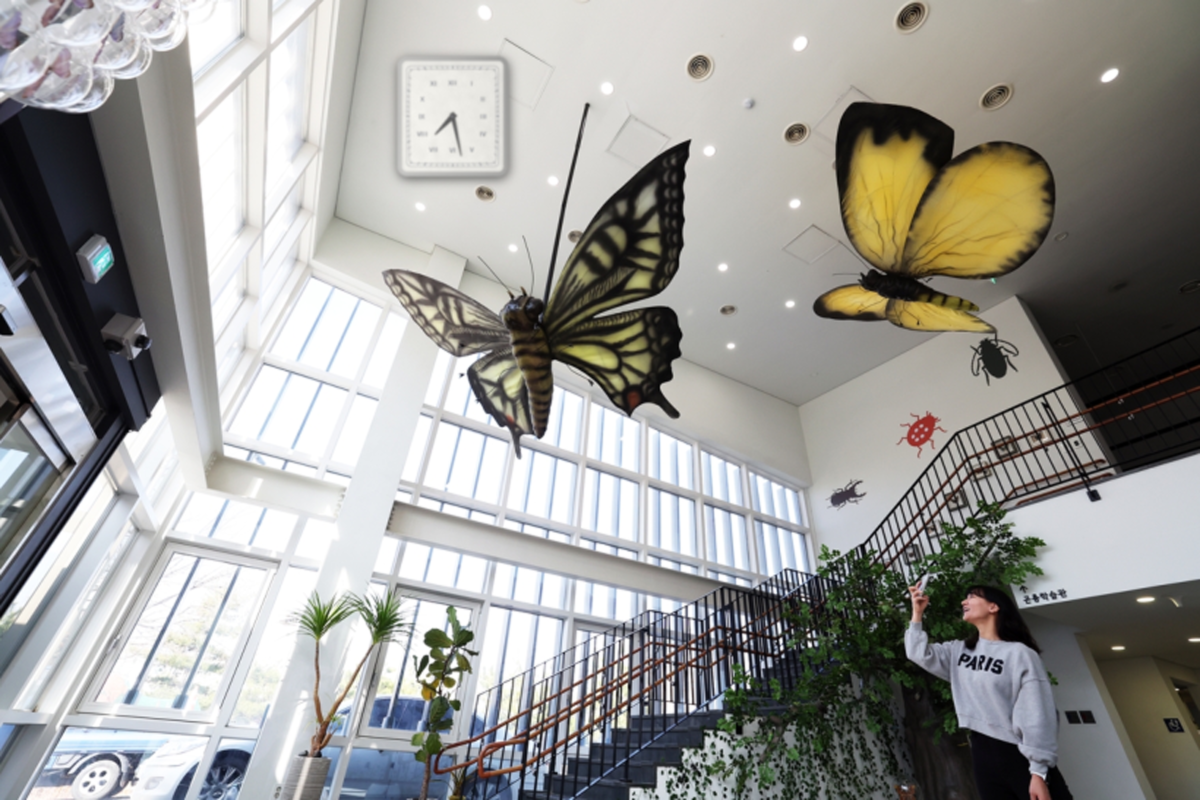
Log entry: 7:28
